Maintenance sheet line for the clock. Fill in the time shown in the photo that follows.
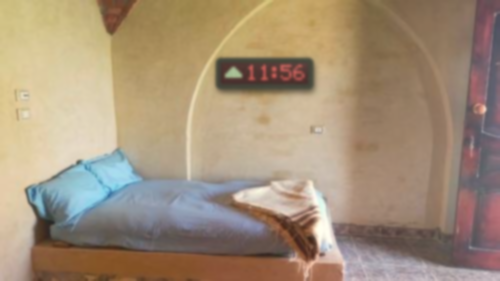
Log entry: 11:56
